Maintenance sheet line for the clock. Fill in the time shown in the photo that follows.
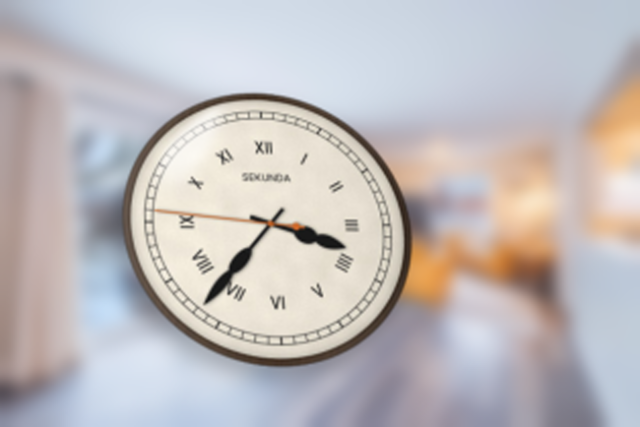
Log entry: 3:36:46
